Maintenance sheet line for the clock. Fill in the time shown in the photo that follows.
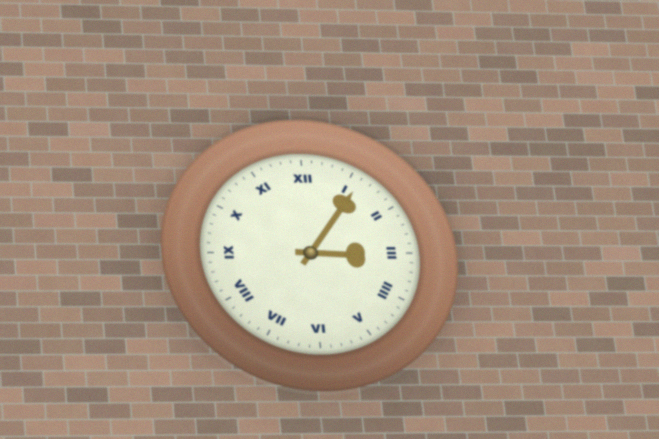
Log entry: 3:06
